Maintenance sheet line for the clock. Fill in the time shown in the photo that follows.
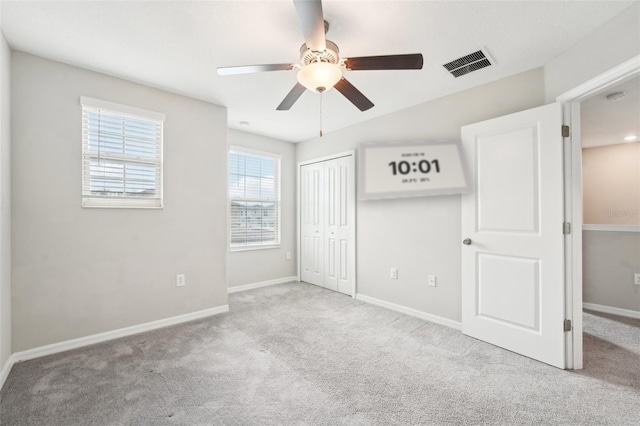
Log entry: 10:01
